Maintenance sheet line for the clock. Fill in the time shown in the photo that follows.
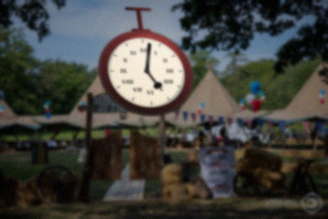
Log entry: 5:02
